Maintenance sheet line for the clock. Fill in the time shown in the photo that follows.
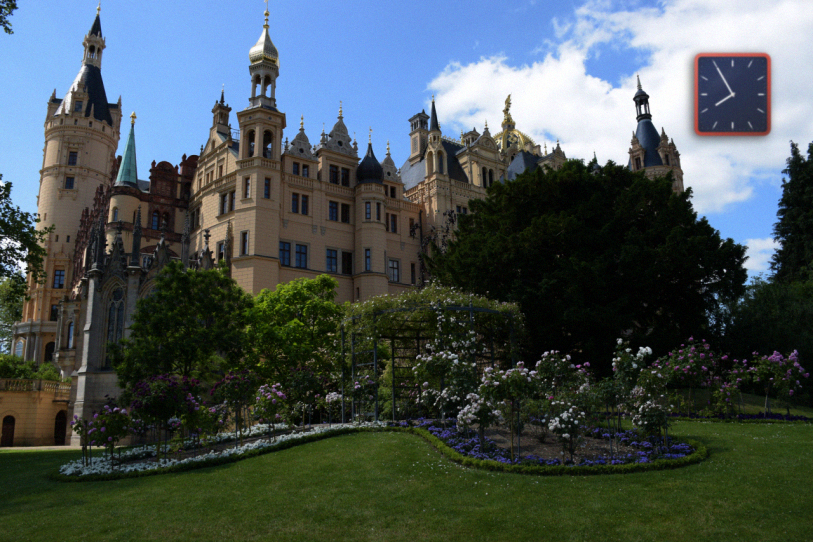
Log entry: 7:55
